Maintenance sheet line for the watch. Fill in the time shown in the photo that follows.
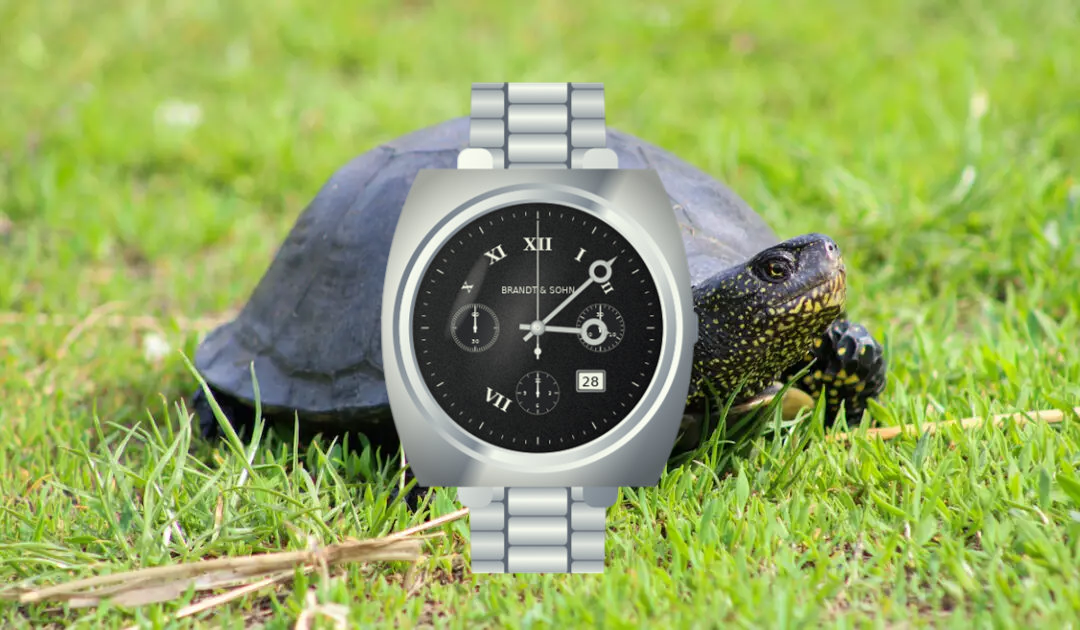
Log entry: 3:08
